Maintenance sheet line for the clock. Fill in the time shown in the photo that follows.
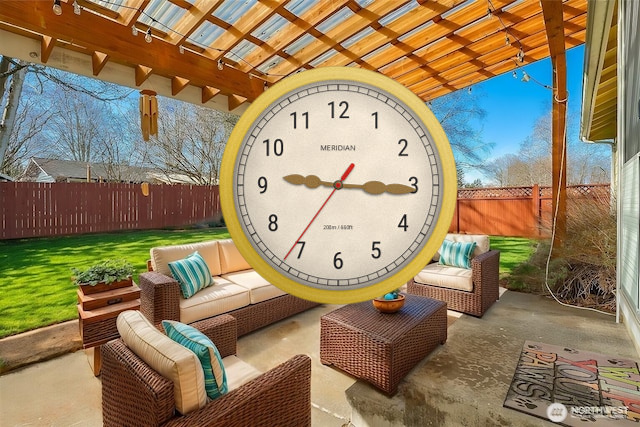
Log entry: 9:15:36
